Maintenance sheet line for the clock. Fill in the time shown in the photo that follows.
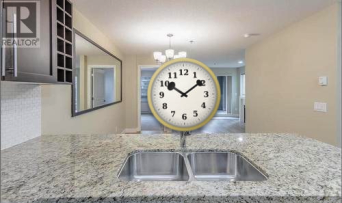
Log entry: 10:09
